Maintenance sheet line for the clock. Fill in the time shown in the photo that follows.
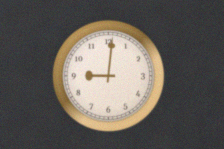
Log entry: 9:01
